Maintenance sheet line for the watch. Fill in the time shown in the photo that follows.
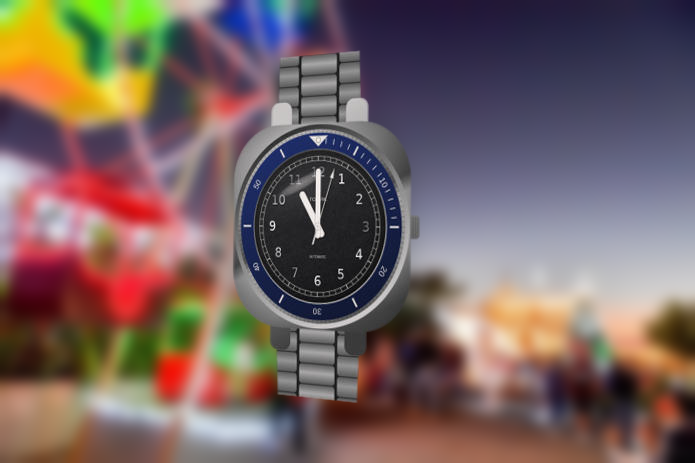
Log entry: 11:00:03
